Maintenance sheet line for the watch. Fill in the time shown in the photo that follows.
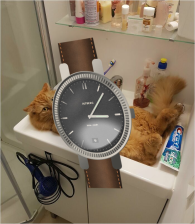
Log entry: 3:07
